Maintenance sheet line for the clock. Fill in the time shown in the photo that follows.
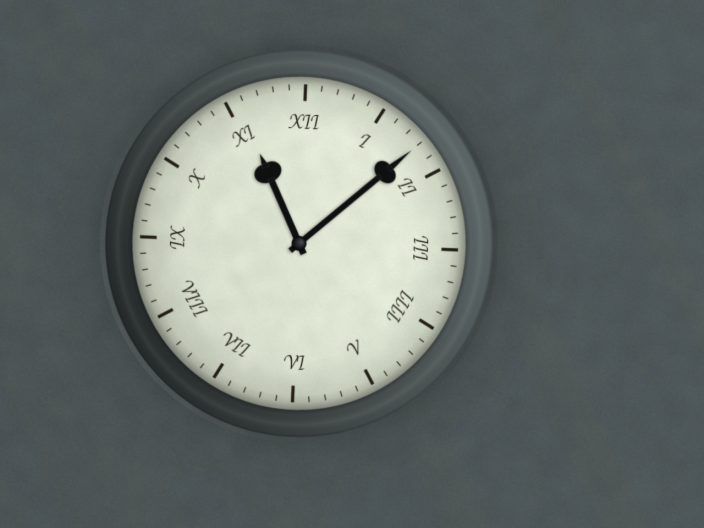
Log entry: 11:08
